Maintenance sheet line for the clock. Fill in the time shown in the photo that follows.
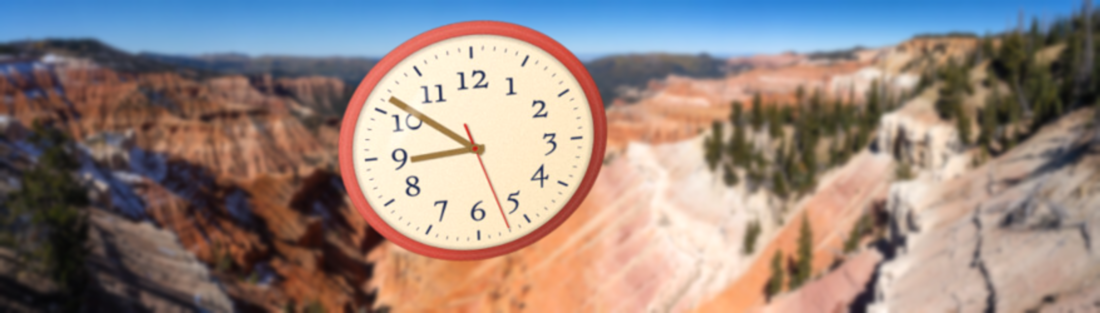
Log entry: 8:51:27
